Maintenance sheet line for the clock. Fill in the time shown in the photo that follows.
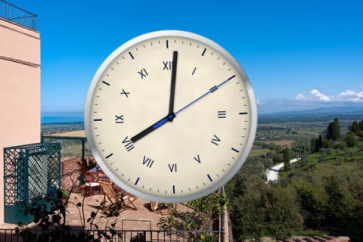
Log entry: 8:01:10
